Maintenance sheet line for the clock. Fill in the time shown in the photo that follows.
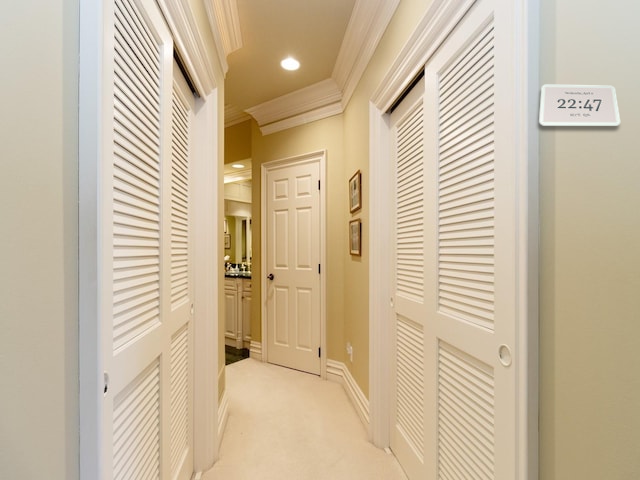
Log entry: 22:47
